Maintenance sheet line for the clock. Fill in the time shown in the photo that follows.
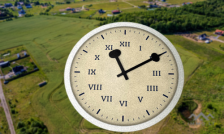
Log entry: 11:10
